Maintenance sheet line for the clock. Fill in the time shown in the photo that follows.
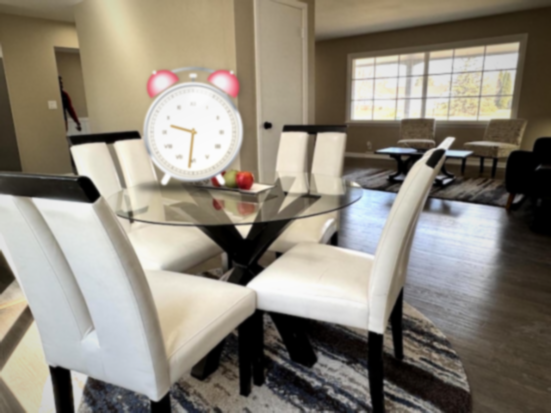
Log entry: 9:31
